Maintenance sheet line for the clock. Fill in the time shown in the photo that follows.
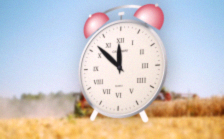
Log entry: 11:52
